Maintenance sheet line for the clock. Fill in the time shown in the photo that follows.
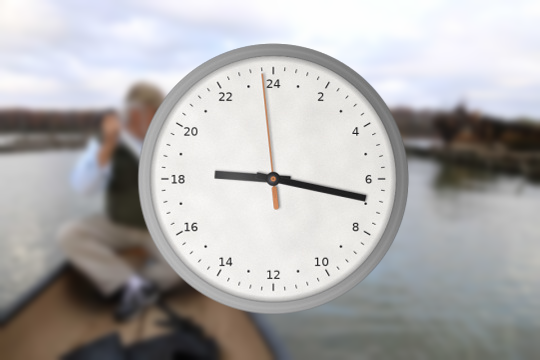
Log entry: 18:16:59
